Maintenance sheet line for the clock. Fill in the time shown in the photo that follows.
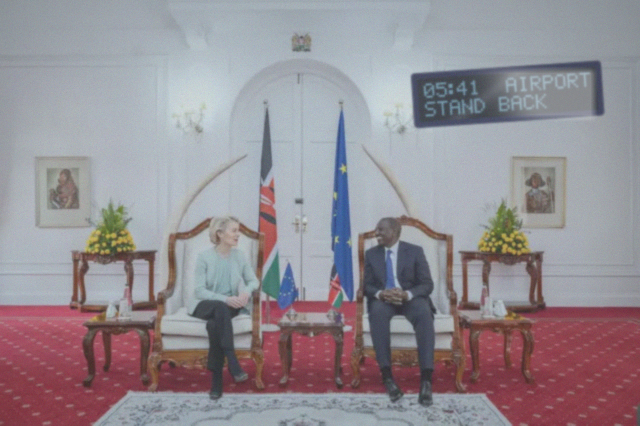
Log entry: 5:41
